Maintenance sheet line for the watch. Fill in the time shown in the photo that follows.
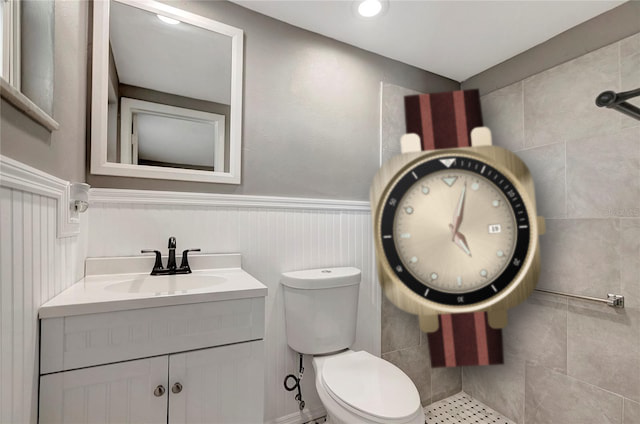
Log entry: 5:03
